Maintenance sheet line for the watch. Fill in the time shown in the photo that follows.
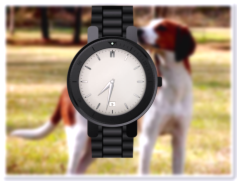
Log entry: 7:32
